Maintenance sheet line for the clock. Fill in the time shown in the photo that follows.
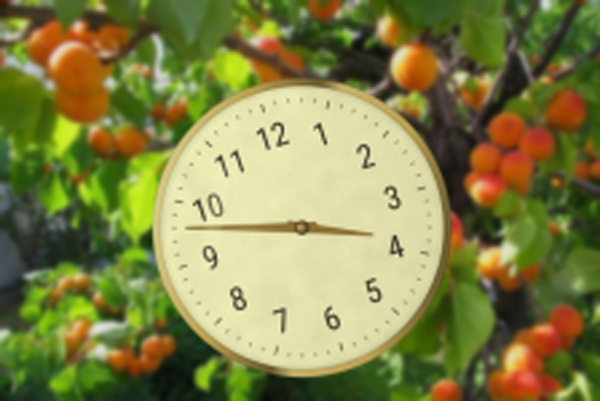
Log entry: 3:48
